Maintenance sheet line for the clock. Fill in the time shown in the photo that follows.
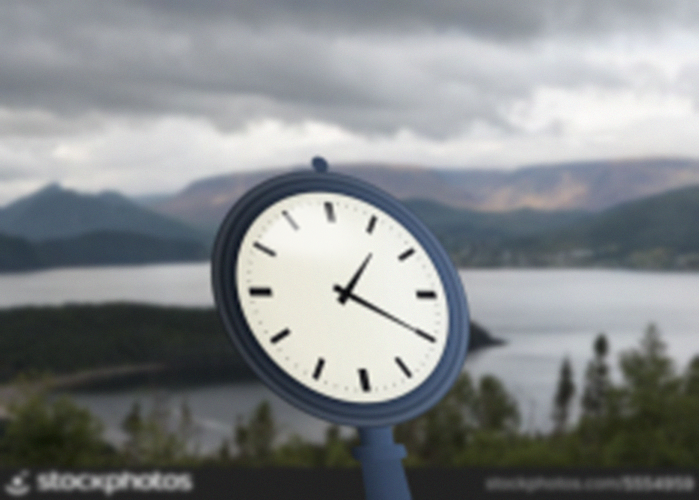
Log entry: 1:20
